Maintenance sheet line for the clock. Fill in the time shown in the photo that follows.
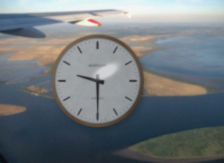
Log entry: 9:30
